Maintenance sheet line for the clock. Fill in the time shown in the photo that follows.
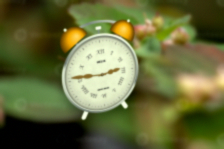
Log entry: 2:46
